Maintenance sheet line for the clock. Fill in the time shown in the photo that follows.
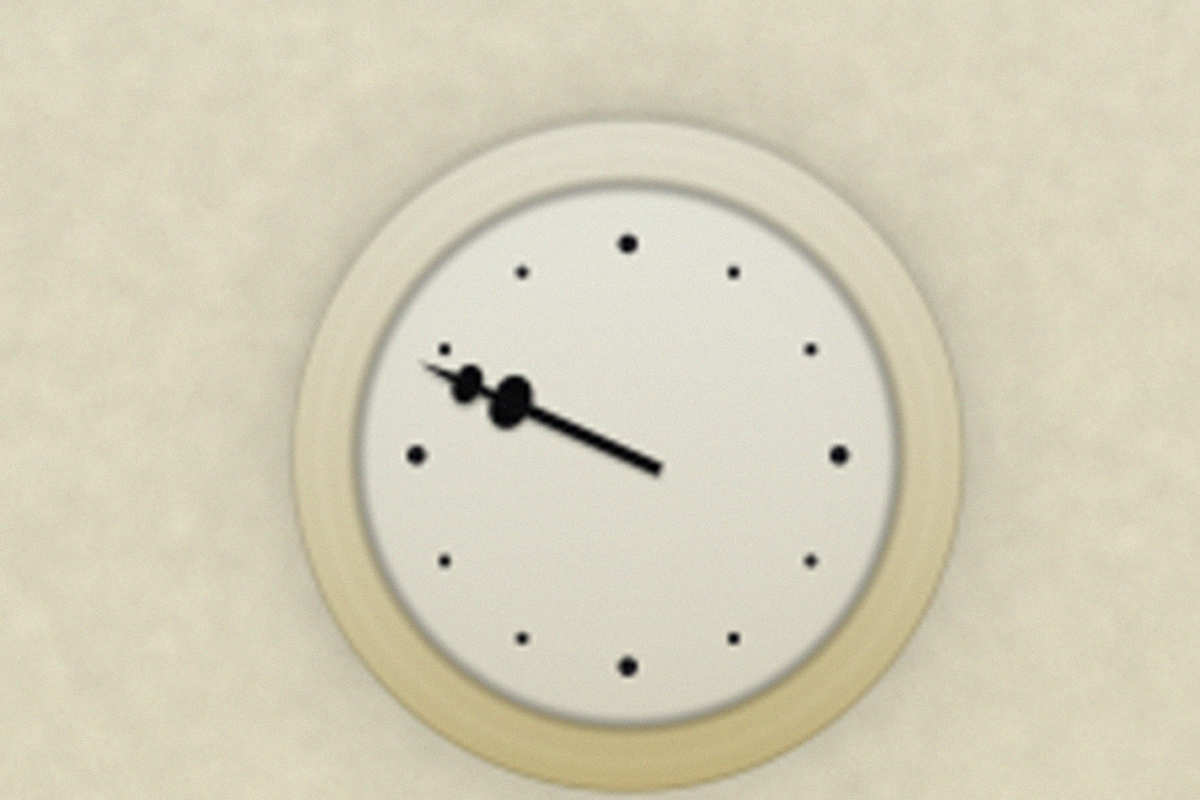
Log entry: 9:49
